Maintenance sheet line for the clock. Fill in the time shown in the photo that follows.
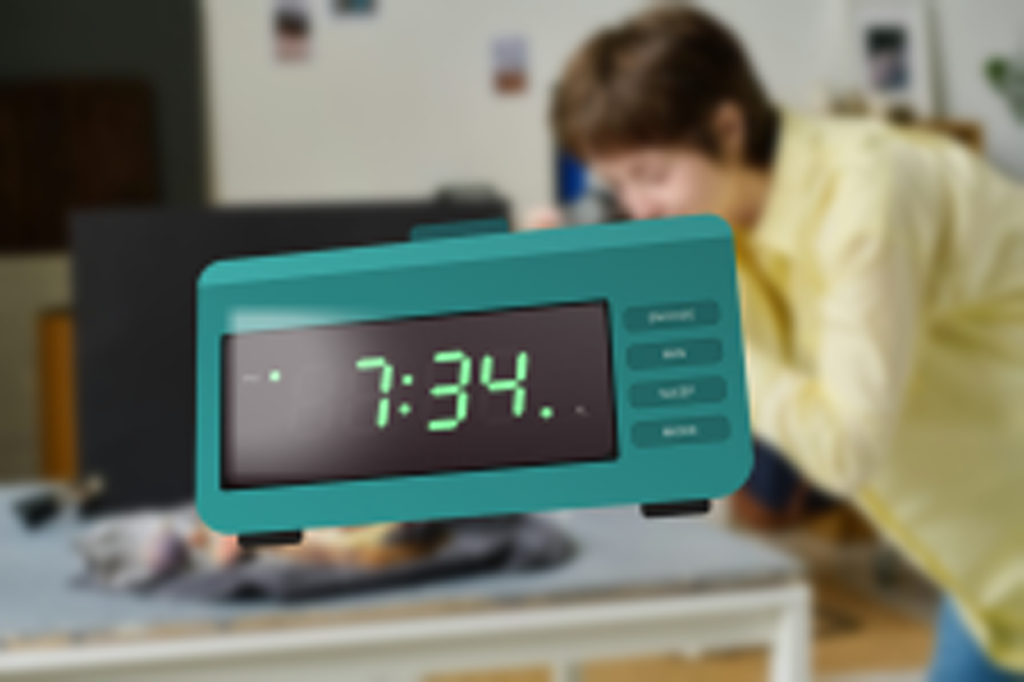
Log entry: 7:34
